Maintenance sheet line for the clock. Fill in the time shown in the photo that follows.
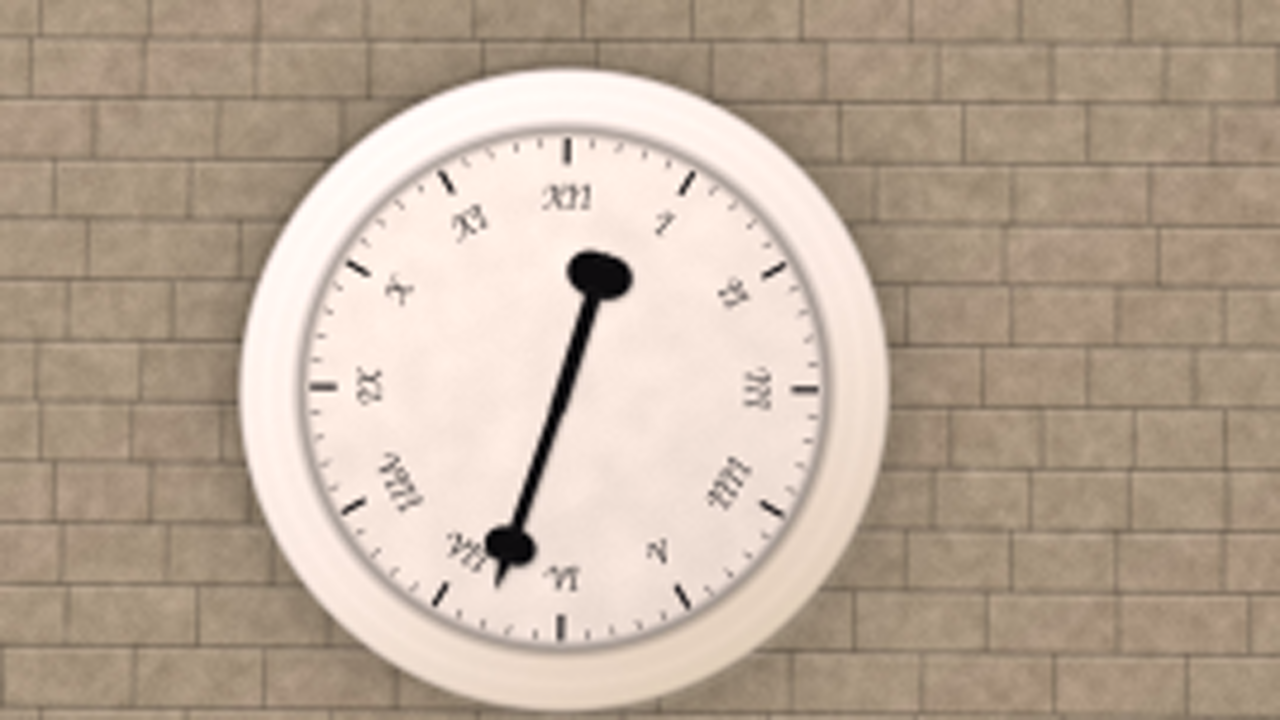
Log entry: 12:33
